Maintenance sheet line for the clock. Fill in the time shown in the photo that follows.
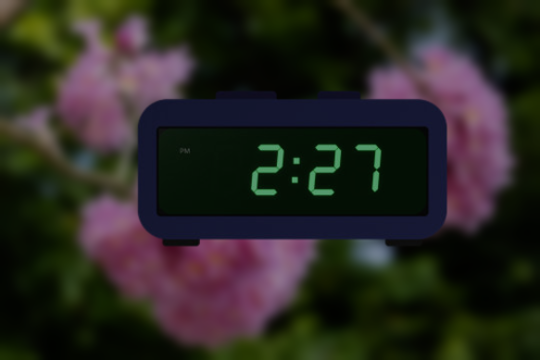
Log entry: 2:27
